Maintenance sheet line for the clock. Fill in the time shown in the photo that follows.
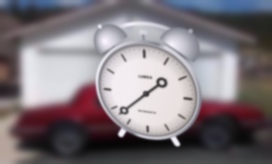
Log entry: 1:38
